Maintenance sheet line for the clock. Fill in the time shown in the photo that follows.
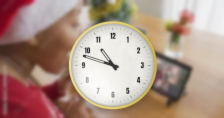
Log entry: 10:48
